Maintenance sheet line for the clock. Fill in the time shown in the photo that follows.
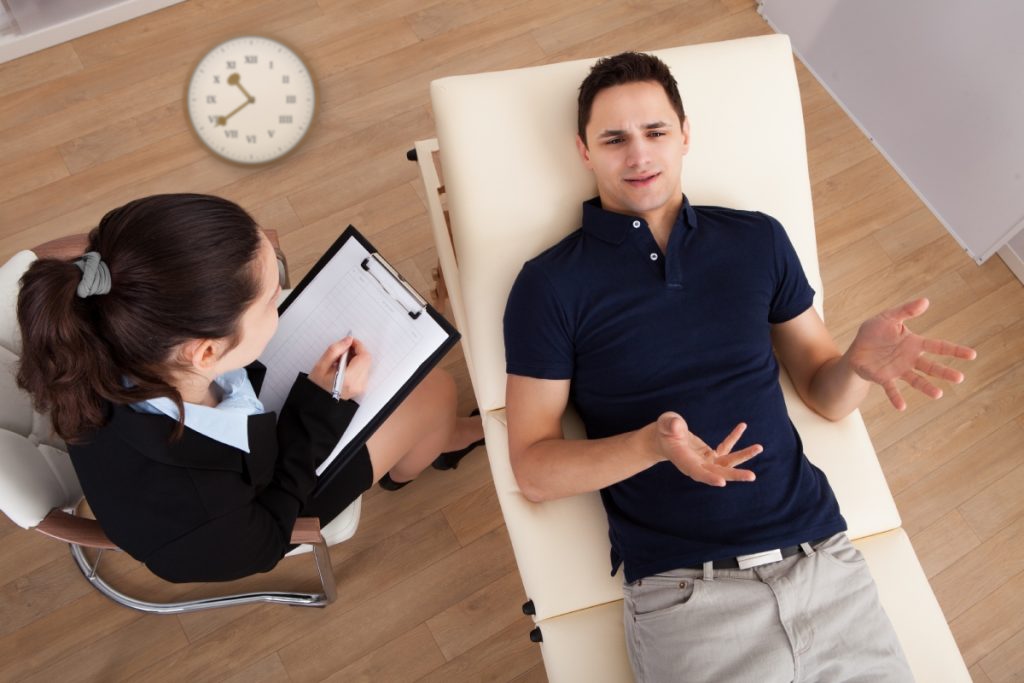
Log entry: 10:39
